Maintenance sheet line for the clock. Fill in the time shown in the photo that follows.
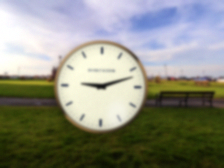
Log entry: 9:12
